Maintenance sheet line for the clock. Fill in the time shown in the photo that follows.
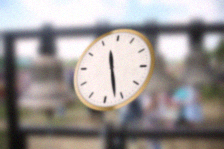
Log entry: 11:27
